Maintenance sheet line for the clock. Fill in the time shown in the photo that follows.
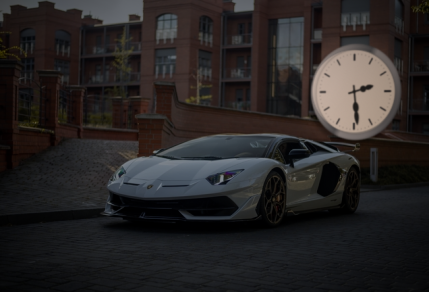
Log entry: 2:29
